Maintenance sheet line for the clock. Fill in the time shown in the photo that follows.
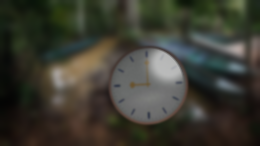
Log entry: 9:00
